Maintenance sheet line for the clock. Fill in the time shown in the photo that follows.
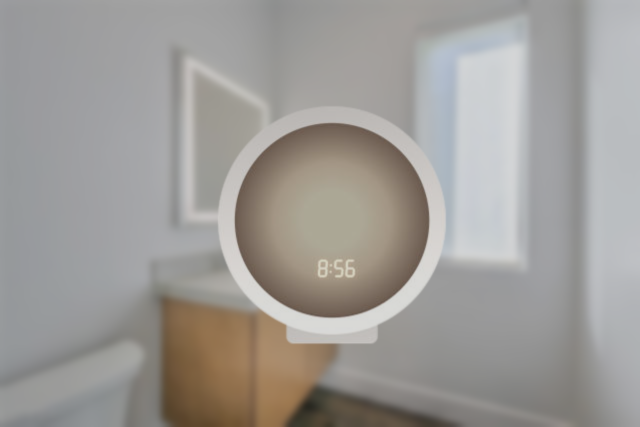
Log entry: 8:56
